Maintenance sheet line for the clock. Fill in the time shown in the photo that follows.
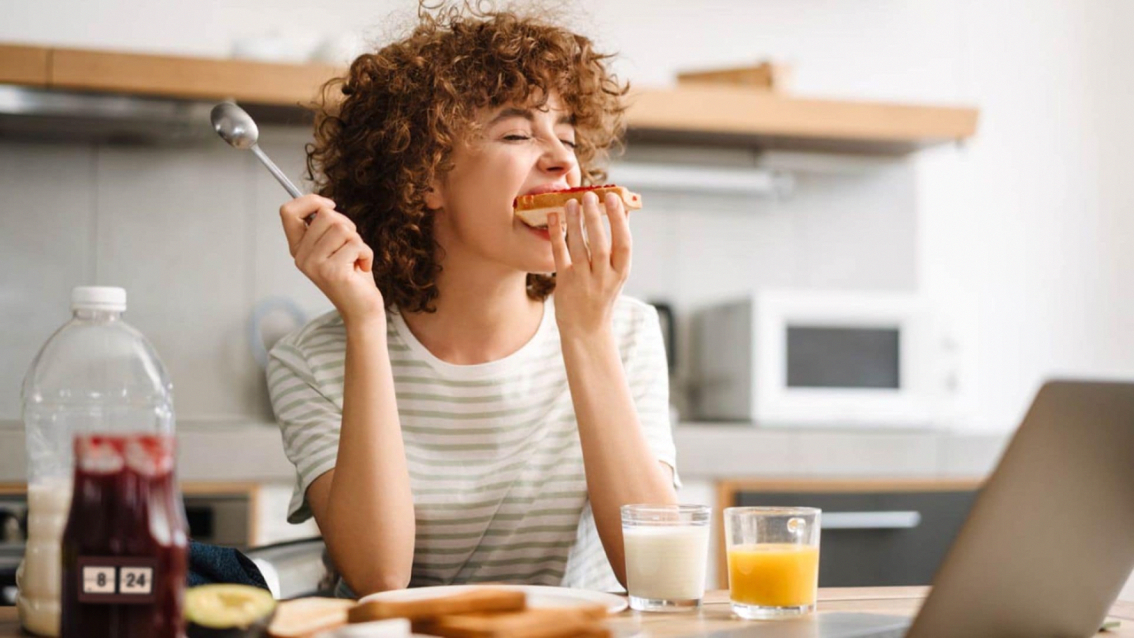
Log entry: 8:24
